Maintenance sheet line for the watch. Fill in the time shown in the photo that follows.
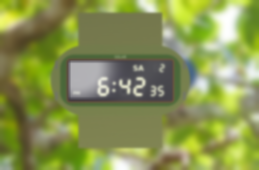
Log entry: 6:42
